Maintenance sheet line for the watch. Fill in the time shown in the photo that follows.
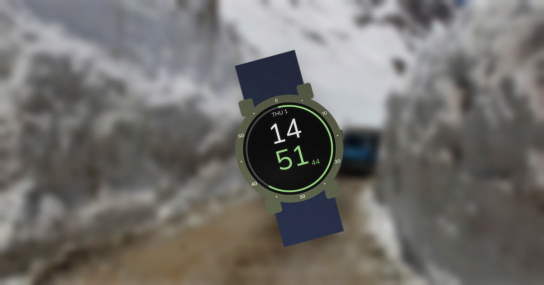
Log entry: 14:51
